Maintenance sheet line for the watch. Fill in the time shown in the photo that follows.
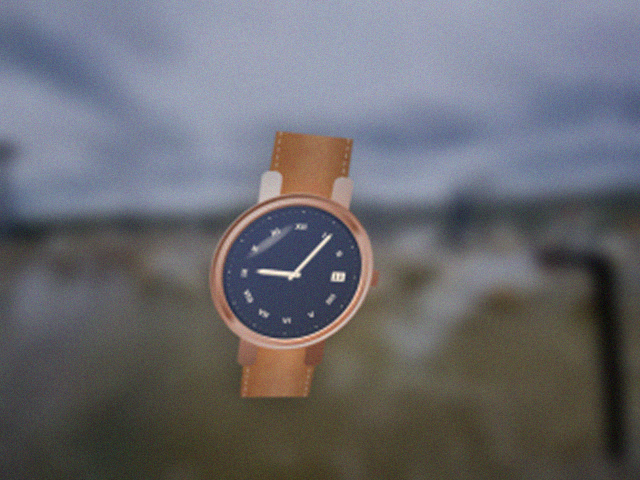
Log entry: 9:06
